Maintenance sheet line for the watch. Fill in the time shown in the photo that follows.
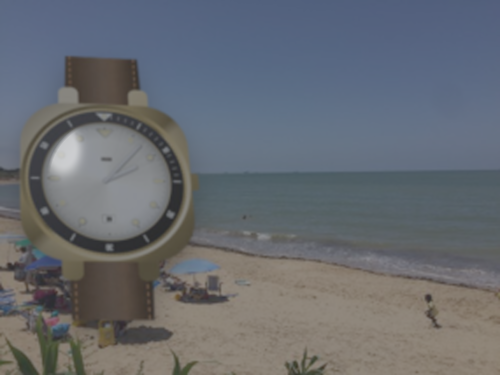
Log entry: 2:07
